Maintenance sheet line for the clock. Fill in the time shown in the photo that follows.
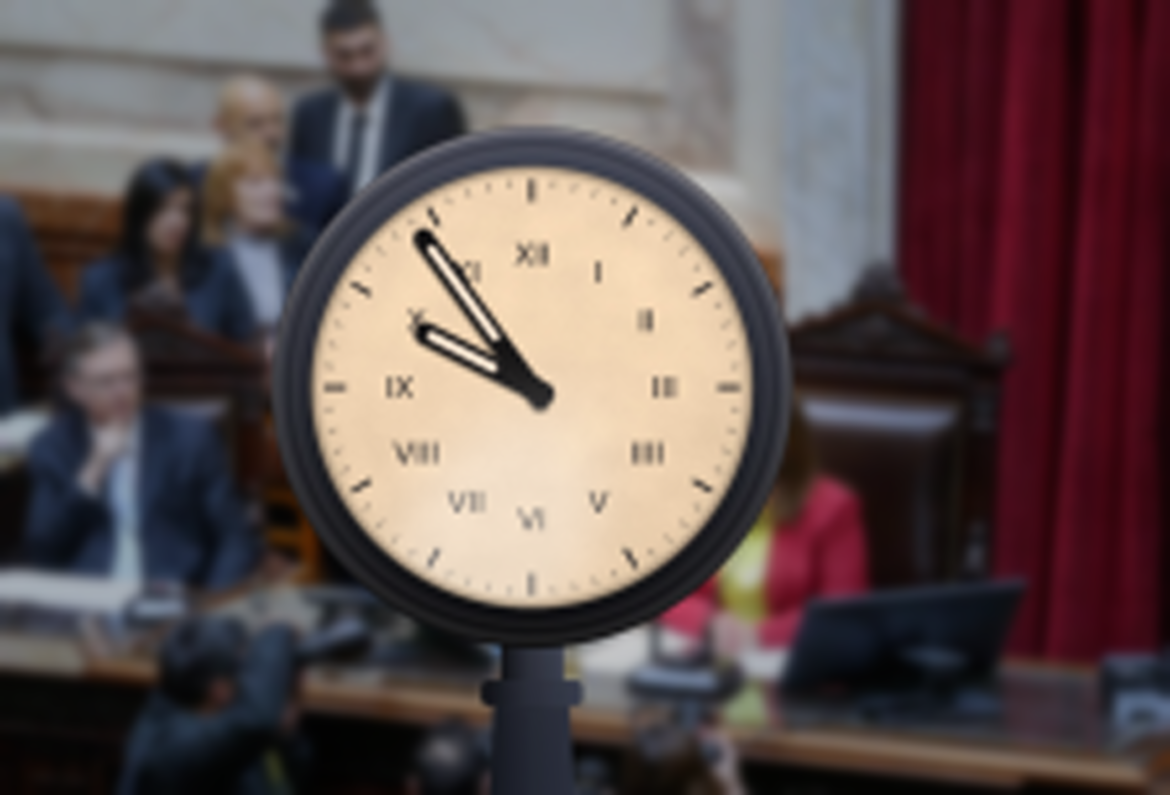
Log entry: 9:54
